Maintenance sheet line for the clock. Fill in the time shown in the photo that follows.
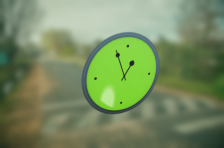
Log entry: 12:56
